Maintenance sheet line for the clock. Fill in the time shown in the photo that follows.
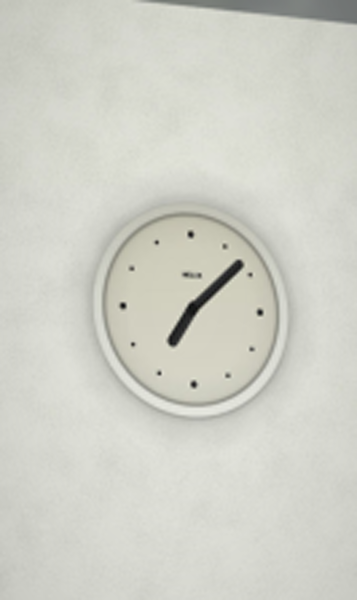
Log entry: 7:08
